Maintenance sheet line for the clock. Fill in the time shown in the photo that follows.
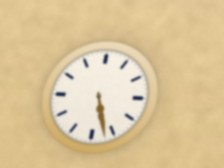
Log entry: 5:27
